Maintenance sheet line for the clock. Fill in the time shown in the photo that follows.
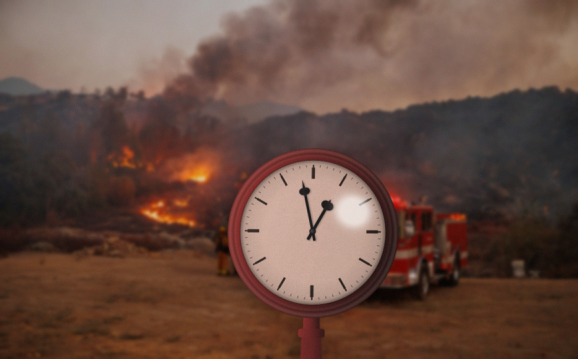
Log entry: 12:58
